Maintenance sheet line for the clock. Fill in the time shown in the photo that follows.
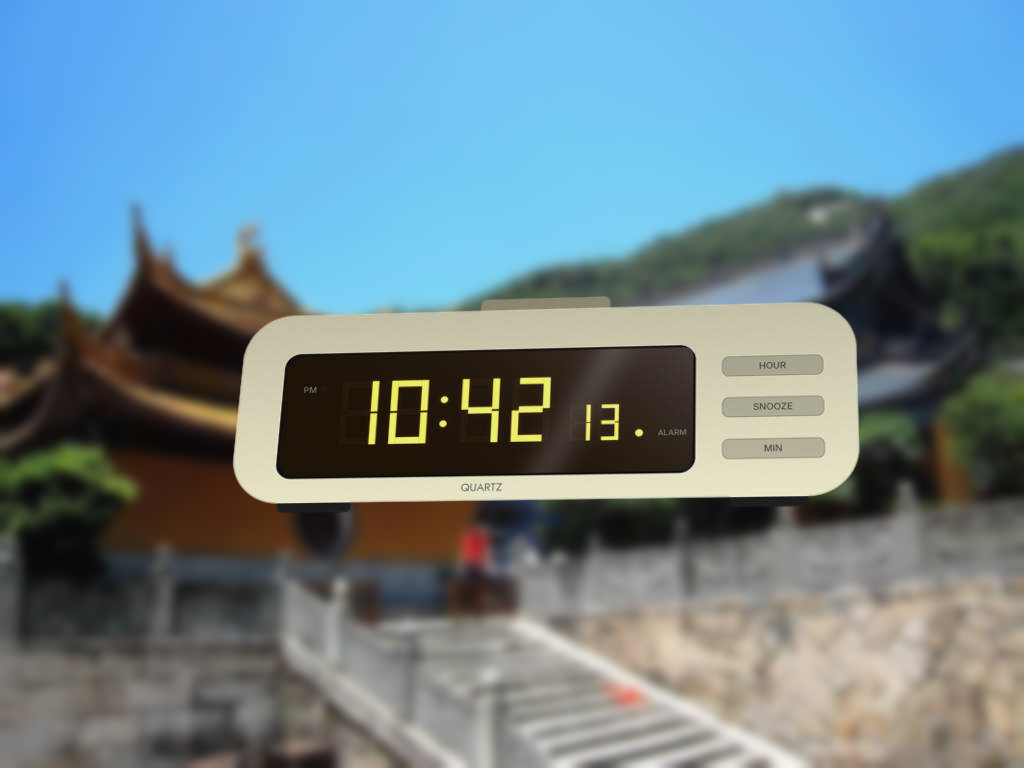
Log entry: 10:42:13
